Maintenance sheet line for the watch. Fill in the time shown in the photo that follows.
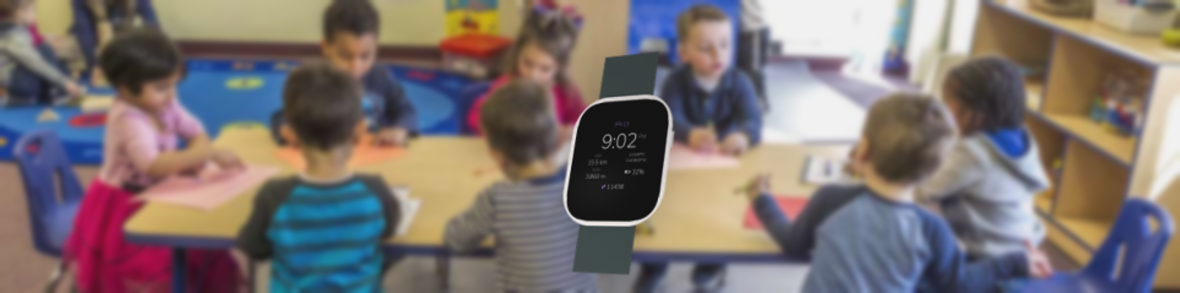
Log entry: 9:02
